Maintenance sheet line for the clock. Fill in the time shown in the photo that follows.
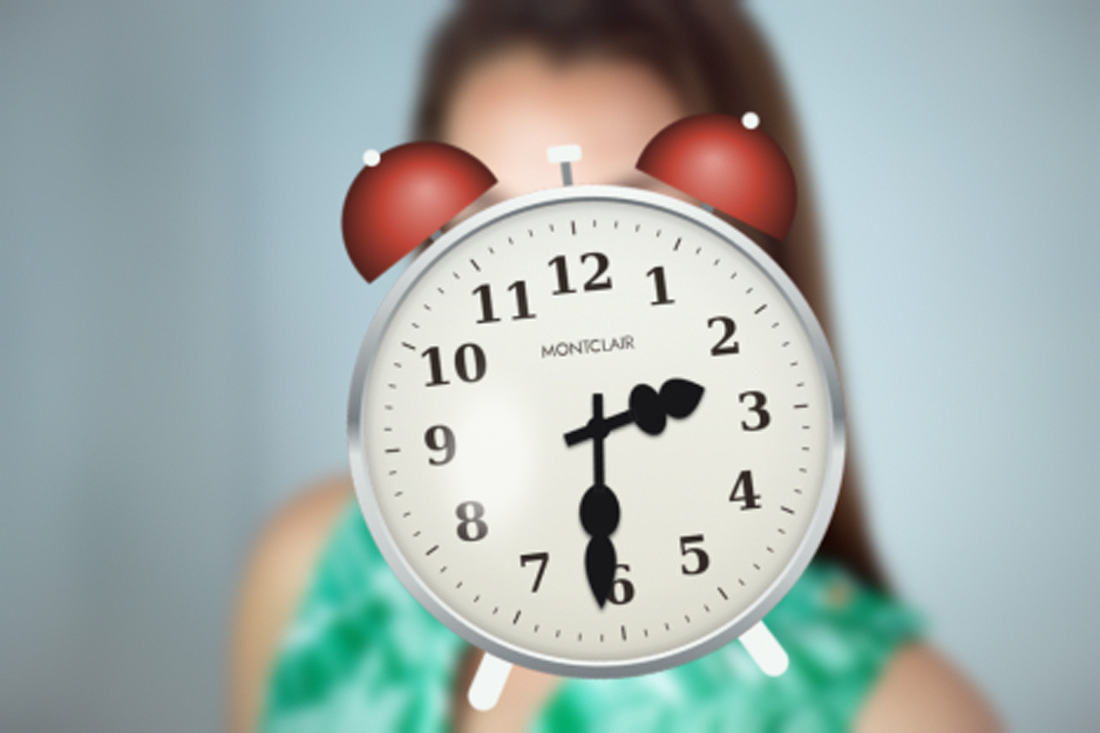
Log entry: 2:31
